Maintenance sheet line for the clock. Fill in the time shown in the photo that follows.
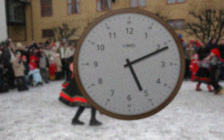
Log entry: 5:11
